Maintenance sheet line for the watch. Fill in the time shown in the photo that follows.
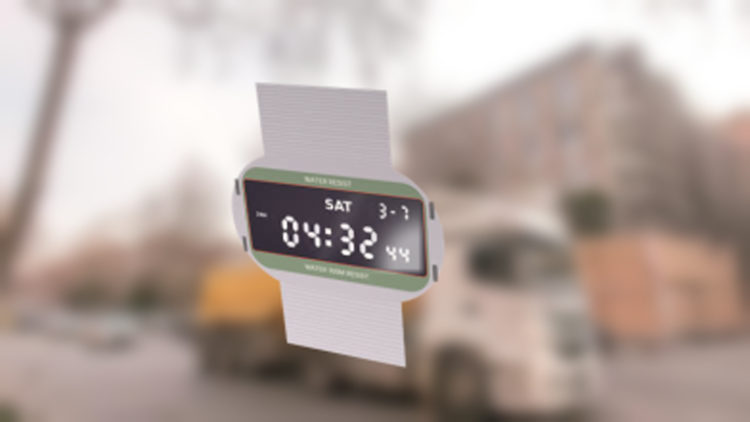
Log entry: 4:32:44
